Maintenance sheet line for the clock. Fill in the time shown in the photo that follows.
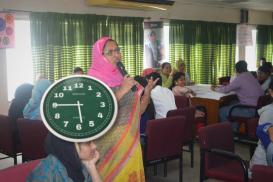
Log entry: 5:45
